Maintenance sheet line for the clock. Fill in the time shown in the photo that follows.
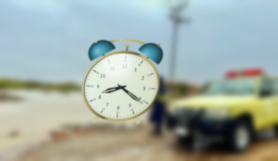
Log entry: 8:21
